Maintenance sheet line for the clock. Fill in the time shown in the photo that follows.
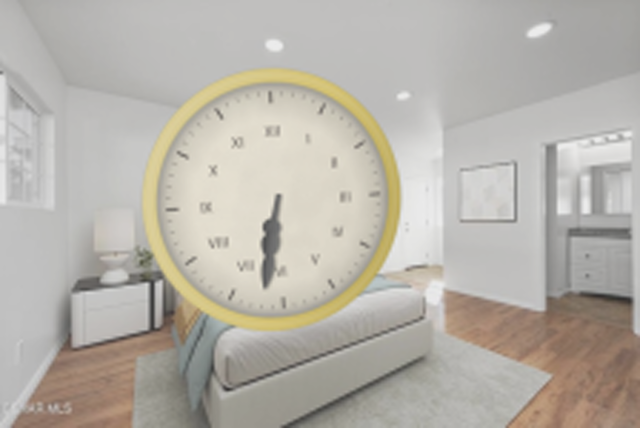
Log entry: 6:32
